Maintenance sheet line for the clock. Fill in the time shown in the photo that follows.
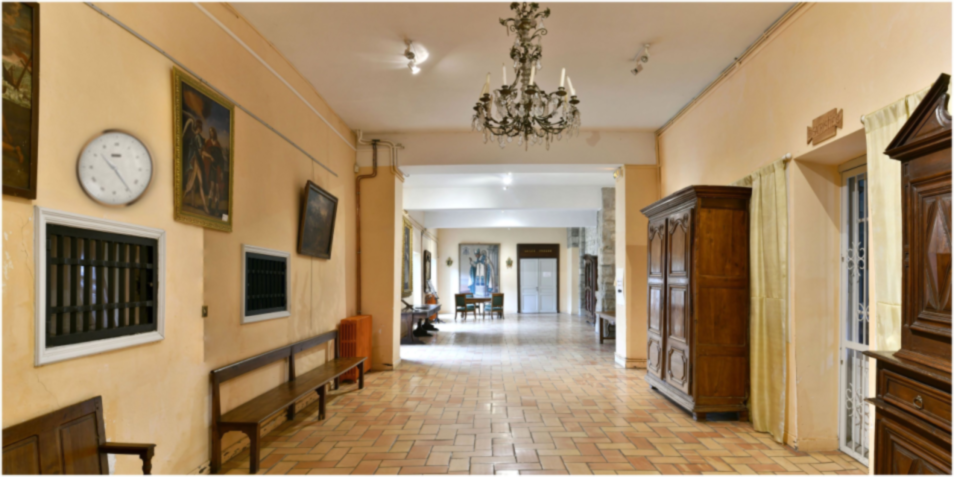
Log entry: 10:24
